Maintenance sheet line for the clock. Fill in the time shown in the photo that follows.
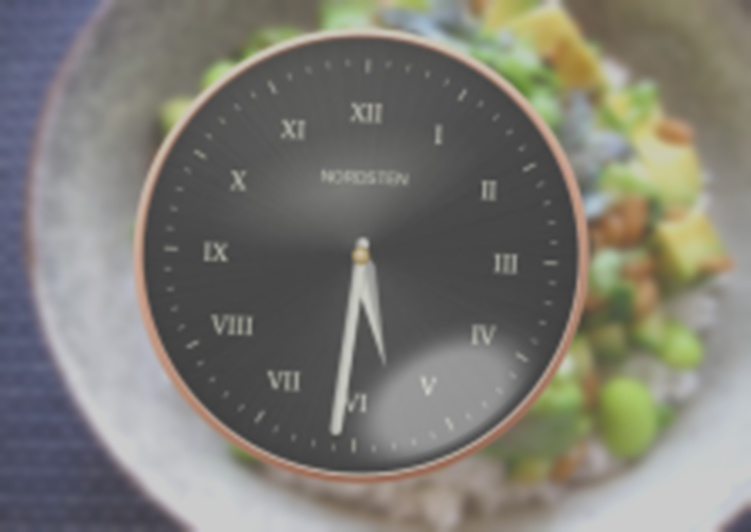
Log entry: 5:31
